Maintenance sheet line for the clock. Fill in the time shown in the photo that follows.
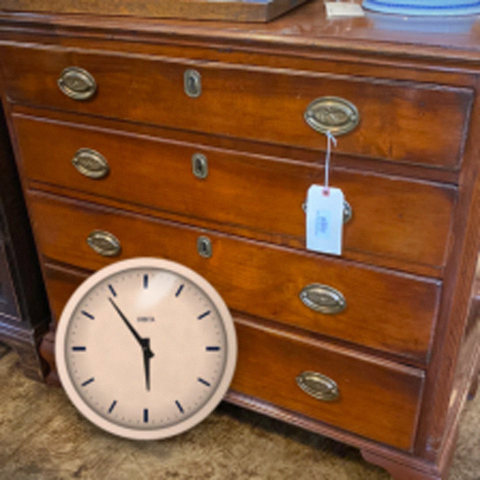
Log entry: 5:54
